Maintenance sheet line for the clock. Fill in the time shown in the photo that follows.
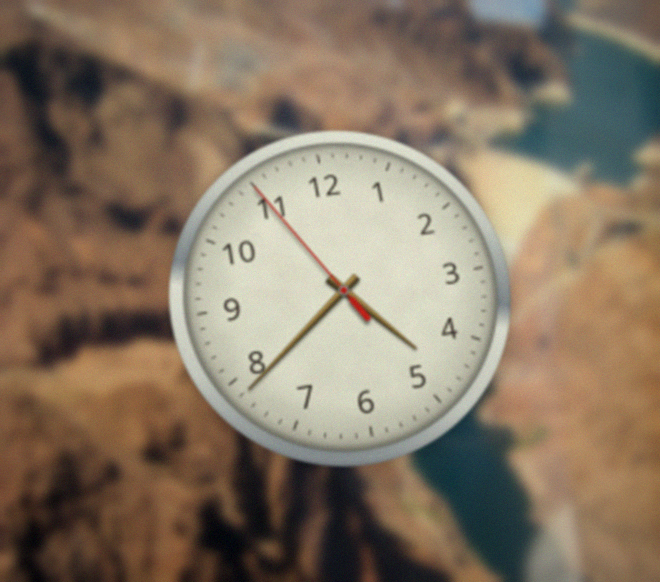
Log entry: 4:38:55
